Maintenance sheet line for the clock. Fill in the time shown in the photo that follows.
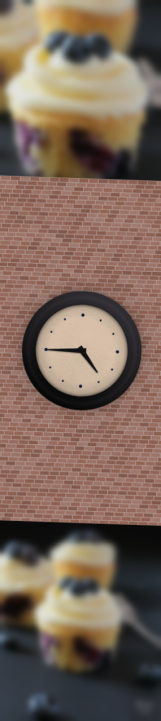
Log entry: 4:45
